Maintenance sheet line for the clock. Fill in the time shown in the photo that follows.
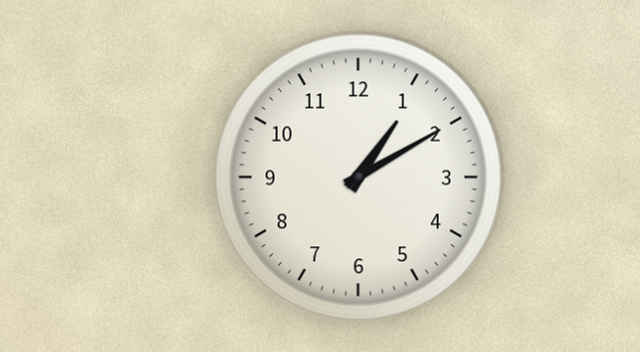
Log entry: 1:10
